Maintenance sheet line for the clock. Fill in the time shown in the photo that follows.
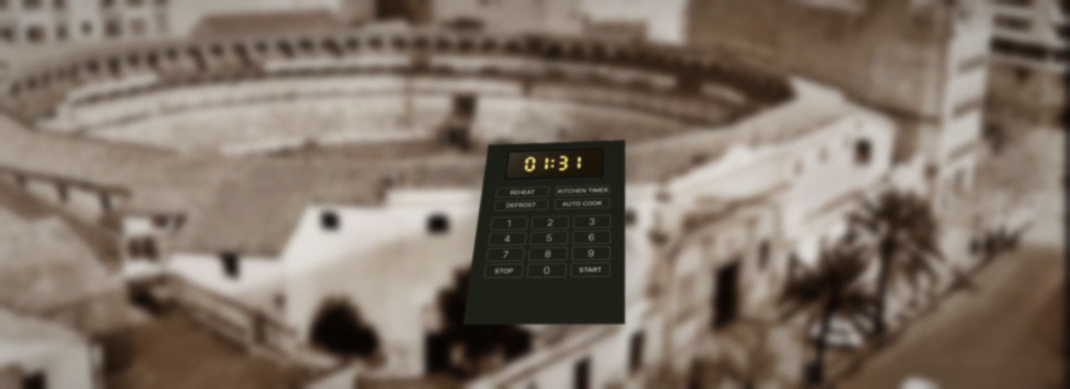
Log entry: 1:31
